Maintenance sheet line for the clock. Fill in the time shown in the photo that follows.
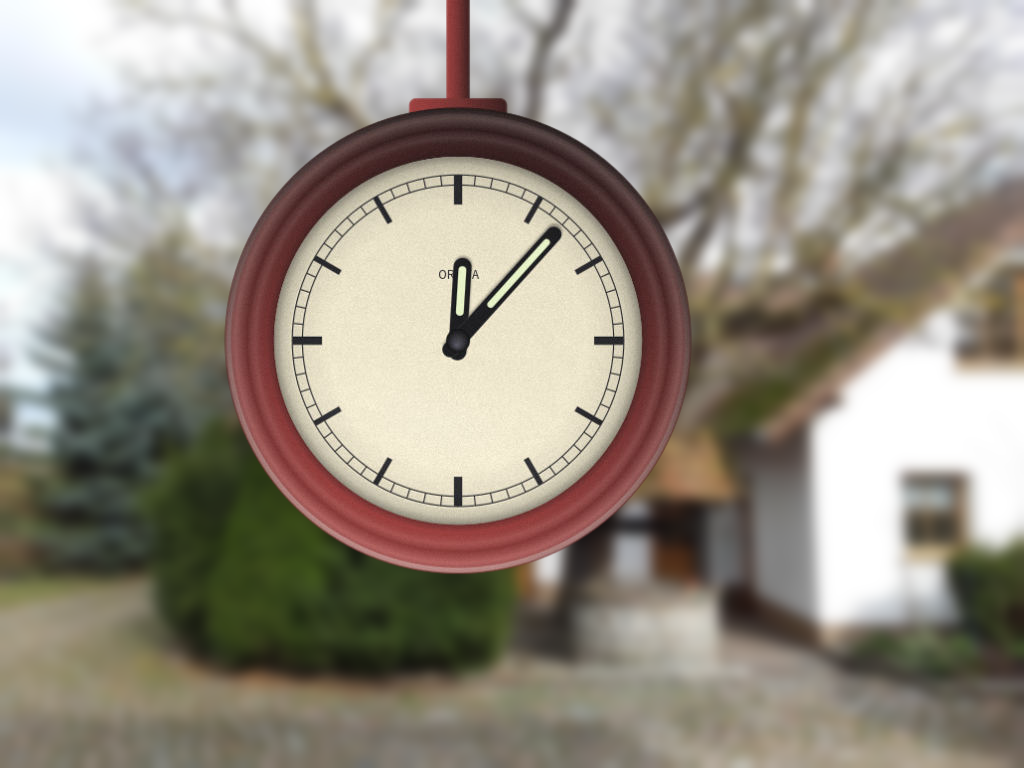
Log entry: 12:07
